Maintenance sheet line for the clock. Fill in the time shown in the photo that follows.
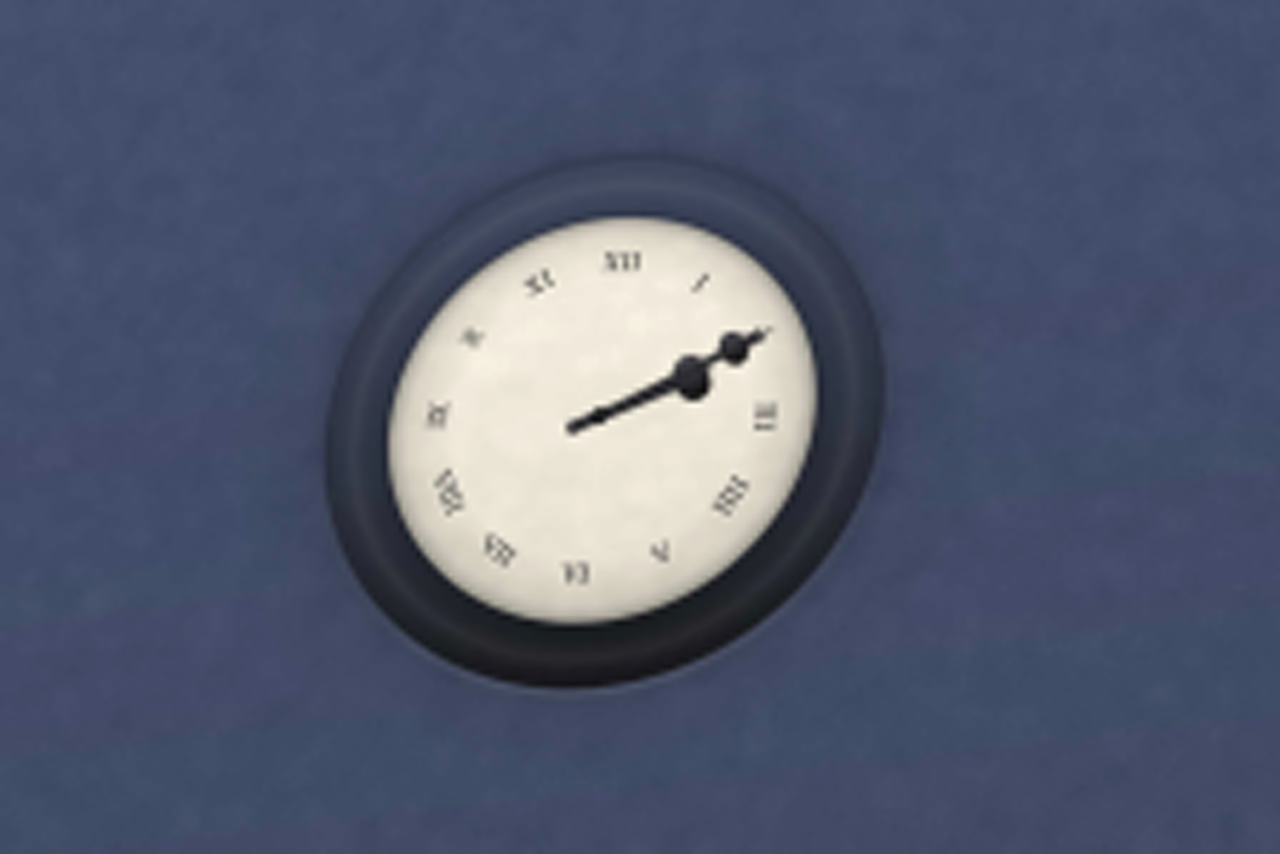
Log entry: 2:10
